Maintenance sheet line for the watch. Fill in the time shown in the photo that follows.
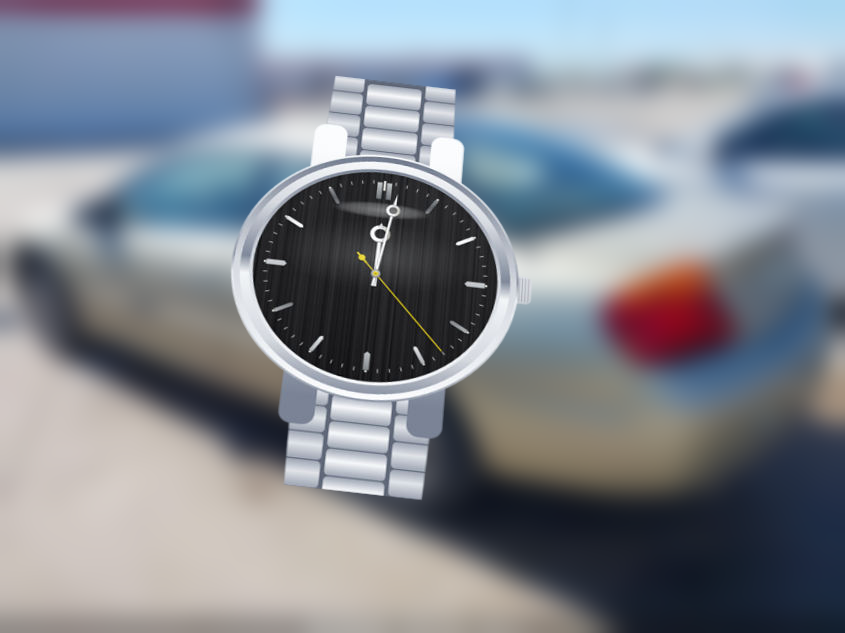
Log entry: 12:01:23
